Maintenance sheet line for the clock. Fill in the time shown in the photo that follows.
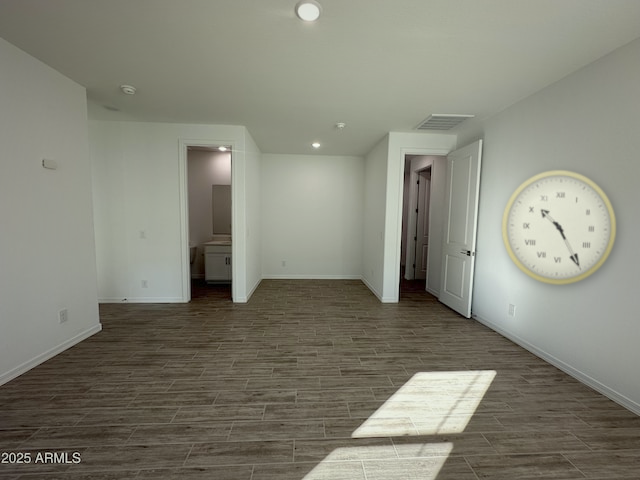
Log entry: 10:25
